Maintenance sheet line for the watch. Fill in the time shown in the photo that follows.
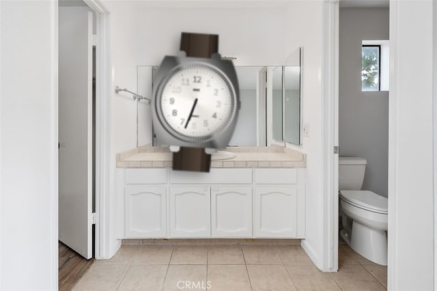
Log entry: 6:33
